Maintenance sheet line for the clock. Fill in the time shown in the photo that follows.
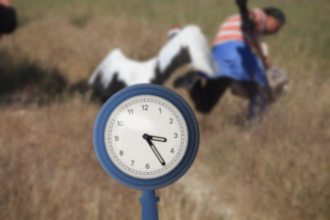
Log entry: 3:25
